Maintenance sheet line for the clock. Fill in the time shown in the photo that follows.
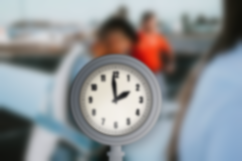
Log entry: 1:59
